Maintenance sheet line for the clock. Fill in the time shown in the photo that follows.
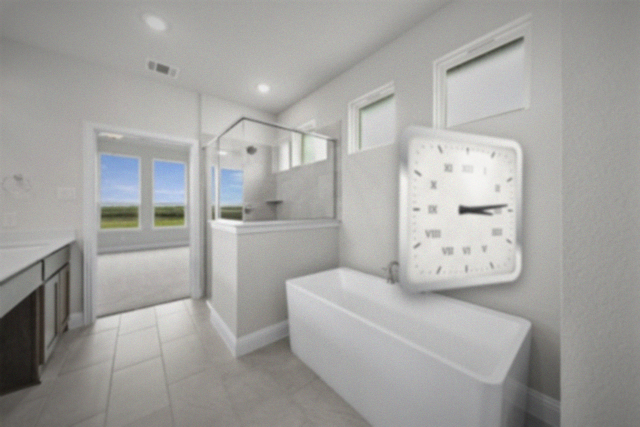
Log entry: 3:14
